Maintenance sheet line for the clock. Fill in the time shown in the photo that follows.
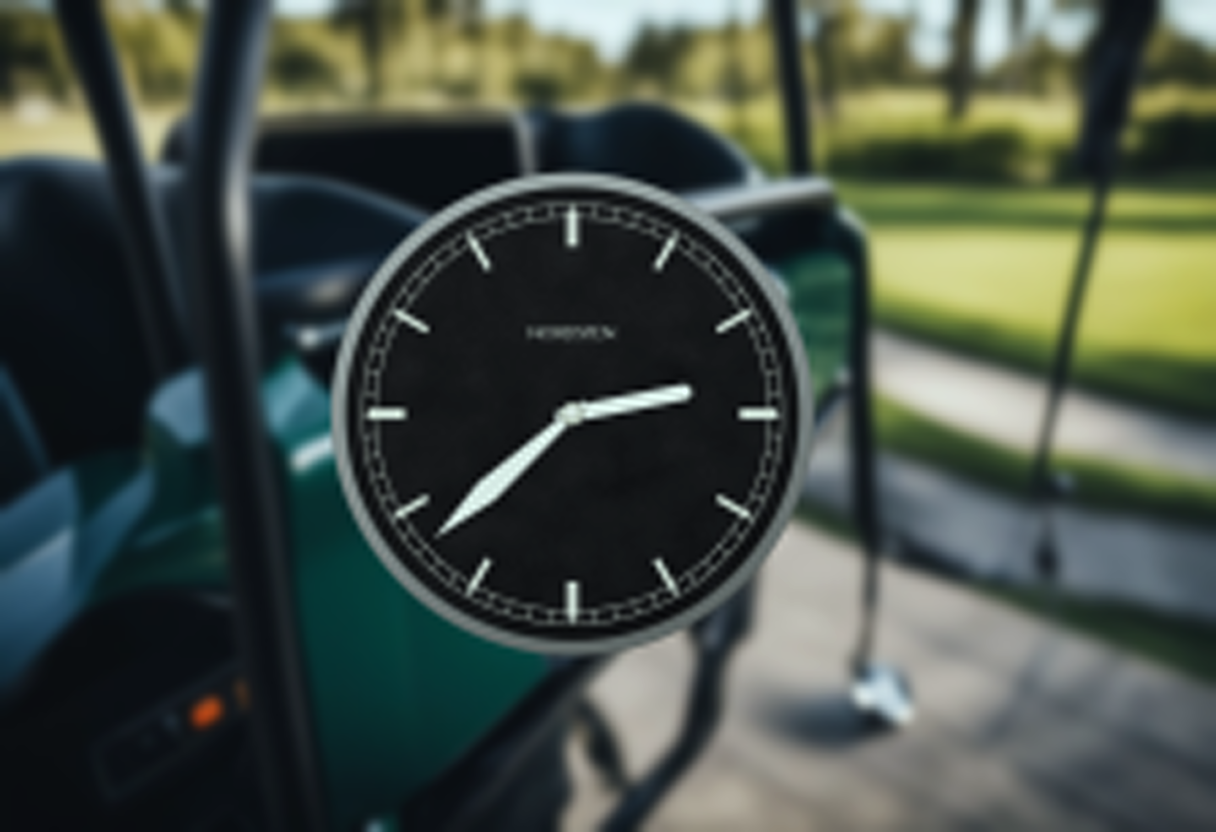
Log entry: 2:38
